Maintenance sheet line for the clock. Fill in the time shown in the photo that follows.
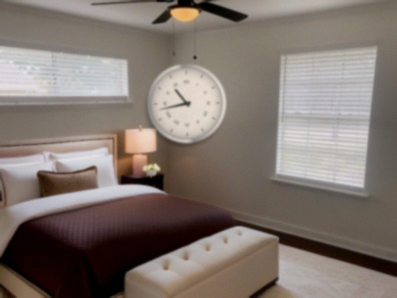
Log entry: 10:43
